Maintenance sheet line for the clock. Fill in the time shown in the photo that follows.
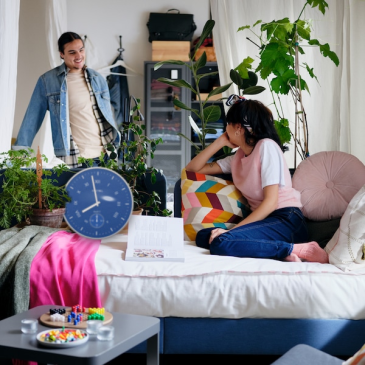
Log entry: 7:58
